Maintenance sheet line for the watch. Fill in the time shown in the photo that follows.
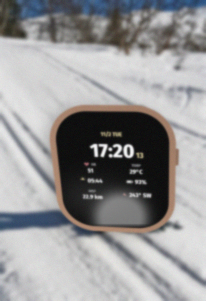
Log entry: 17:20
